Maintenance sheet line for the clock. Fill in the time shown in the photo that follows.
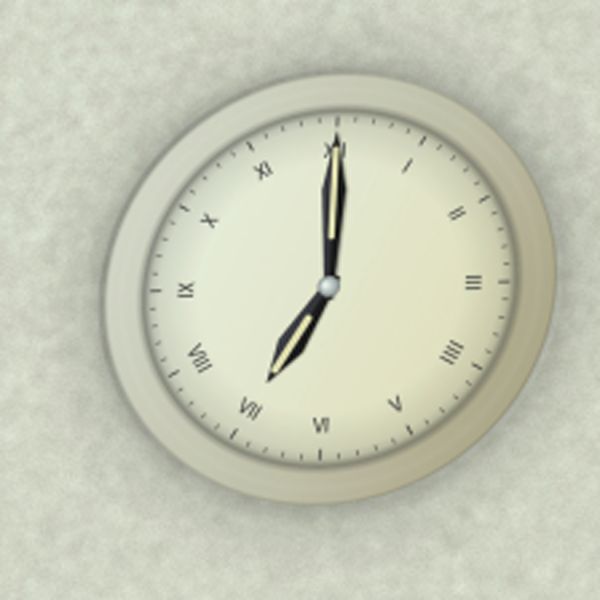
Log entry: 7:00
